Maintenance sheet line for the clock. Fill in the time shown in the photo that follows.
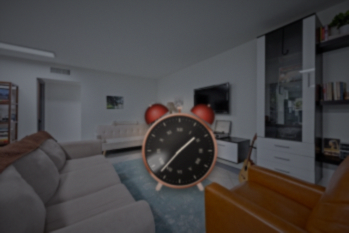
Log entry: 1:37
